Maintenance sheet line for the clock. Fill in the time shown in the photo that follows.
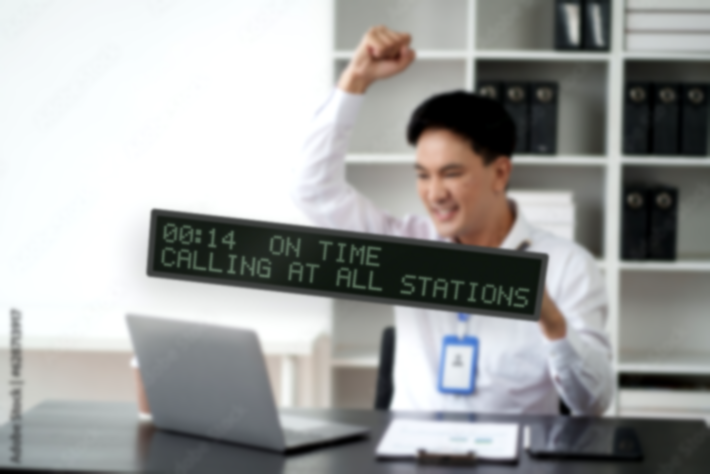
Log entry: 0:14
